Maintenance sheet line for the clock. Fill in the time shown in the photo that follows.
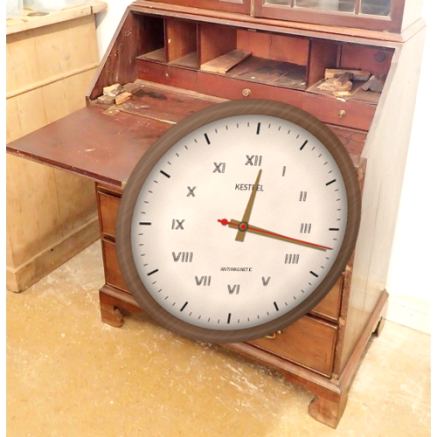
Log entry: 12:17:17
